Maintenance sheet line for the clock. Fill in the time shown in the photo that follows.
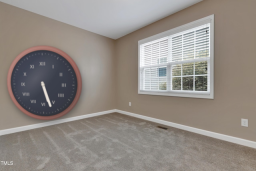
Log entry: 5:27
